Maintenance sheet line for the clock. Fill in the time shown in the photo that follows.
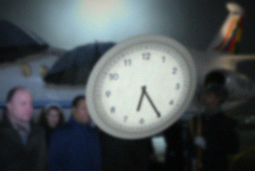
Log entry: 6:25
